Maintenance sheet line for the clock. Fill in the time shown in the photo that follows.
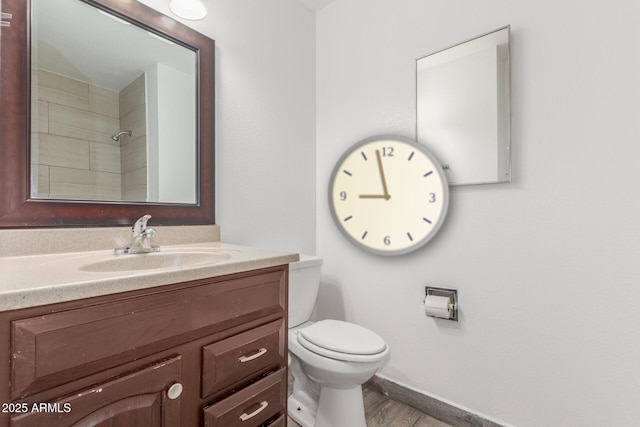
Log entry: 8:58
